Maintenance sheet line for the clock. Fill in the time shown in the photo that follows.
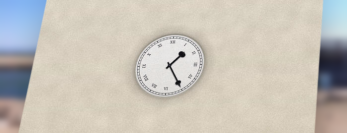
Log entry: 1:25
